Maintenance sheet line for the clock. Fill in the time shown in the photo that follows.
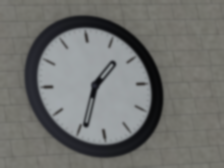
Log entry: 1:34
